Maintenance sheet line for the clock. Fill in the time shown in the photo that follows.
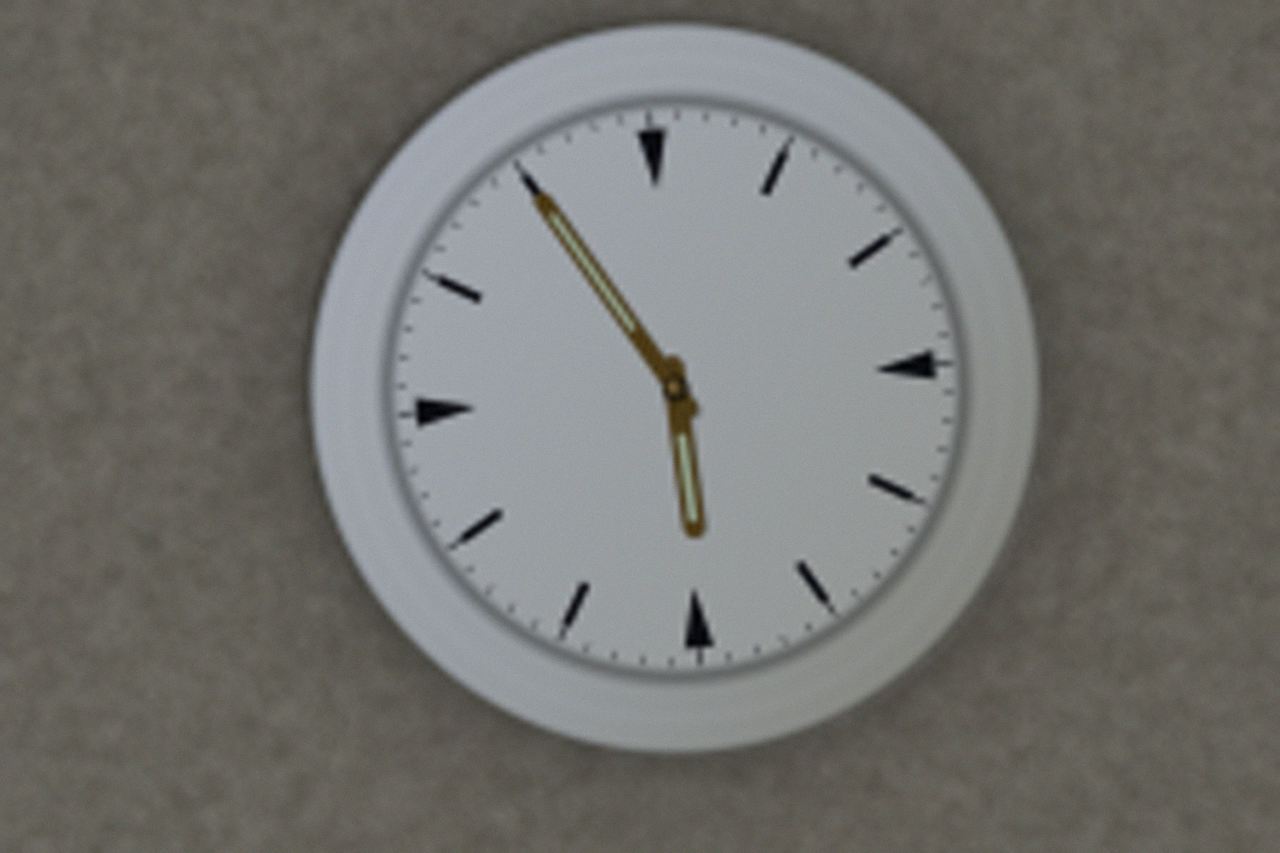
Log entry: 5:55
